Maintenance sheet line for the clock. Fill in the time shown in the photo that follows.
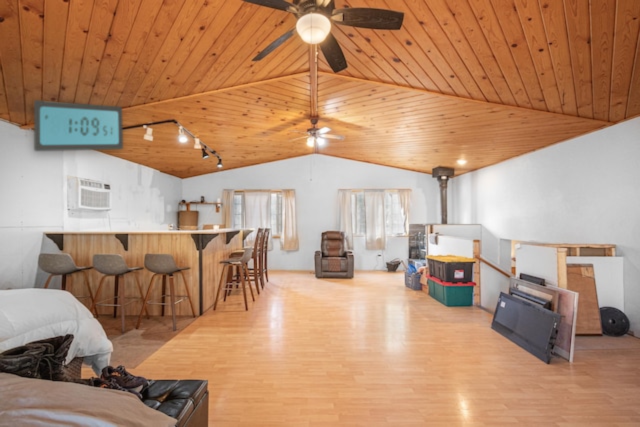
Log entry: 1:09
